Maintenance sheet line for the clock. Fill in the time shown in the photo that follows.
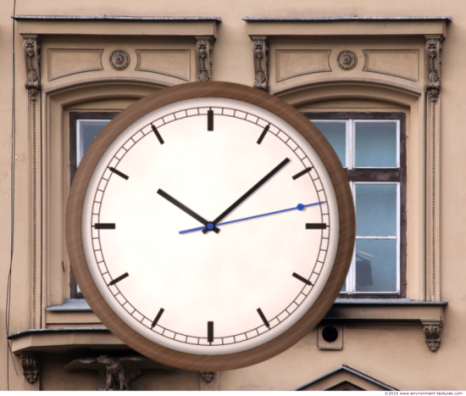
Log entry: 10:08:13
